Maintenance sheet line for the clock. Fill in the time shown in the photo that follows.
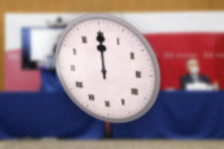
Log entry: 12:00
